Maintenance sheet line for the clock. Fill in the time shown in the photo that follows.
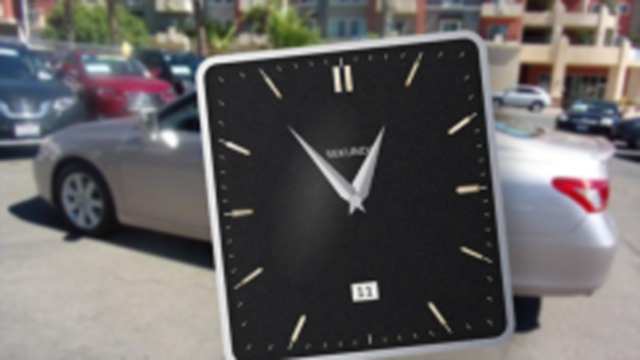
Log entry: 12:54
